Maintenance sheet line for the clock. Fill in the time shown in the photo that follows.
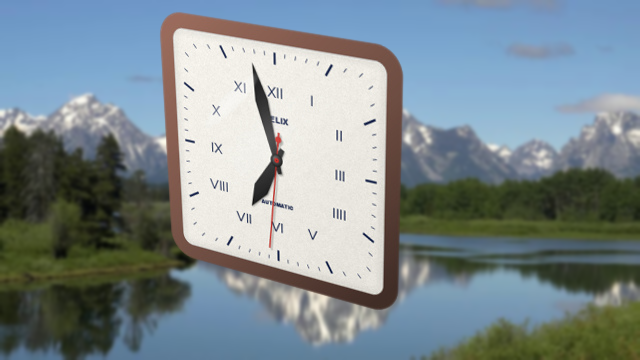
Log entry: 6:57:31
